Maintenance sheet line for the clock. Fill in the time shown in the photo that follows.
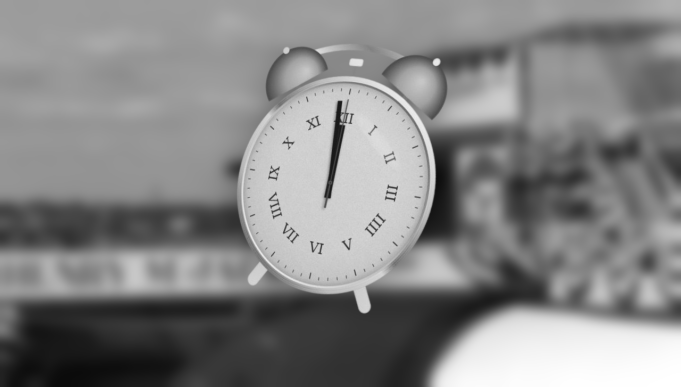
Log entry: 11:59:00
